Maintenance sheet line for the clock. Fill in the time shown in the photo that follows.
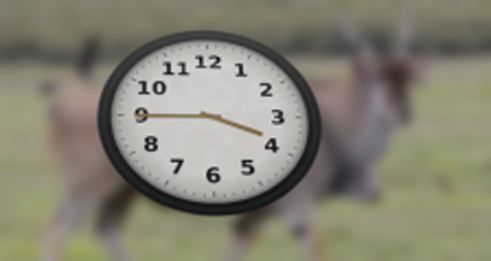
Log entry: 3:45
